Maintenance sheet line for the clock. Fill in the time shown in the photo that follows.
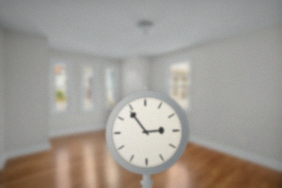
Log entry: 2:54
